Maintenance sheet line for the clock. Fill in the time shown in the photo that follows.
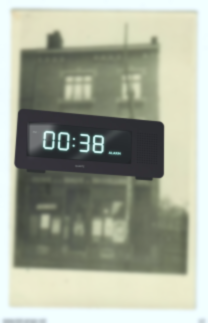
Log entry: 0:38
